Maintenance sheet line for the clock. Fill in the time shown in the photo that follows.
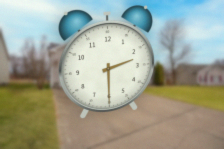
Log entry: 2:30
